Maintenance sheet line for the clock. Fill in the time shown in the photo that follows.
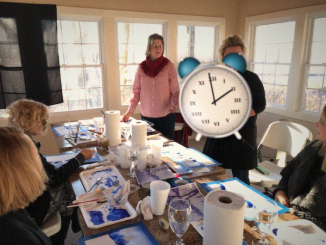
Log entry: 1:59
